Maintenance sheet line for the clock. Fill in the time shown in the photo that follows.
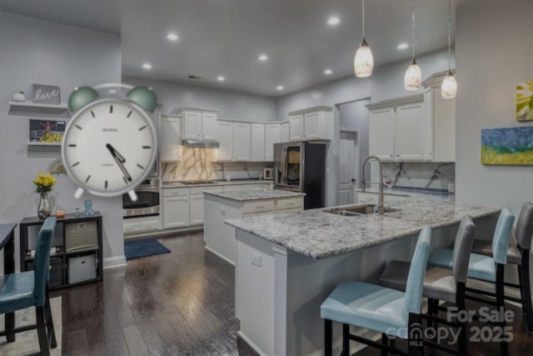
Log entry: 4:24
